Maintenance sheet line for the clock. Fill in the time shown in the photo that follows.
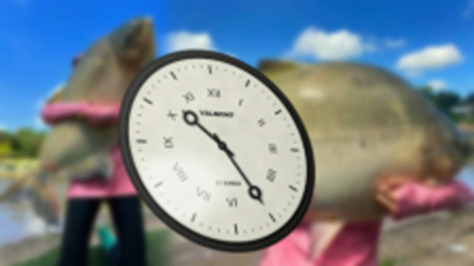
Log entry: 10:25
